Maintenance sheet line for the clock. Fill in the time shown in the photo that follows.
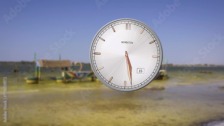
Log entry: 5:28
